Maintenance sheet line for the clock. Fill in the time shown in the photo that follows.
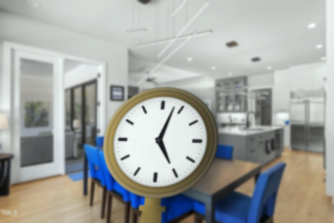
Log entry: 5:03
